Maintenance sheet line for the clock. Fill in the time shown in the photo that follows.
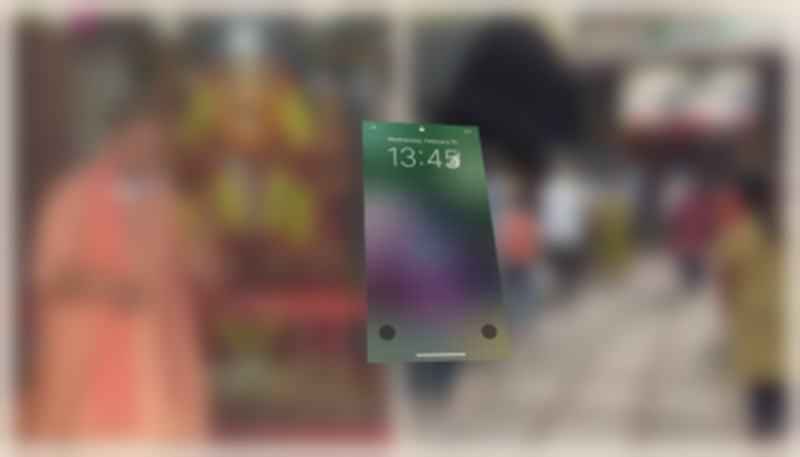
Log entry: 13:45
